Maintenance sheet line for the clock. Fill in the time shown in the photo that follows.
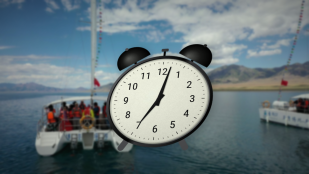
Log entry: 7:02
